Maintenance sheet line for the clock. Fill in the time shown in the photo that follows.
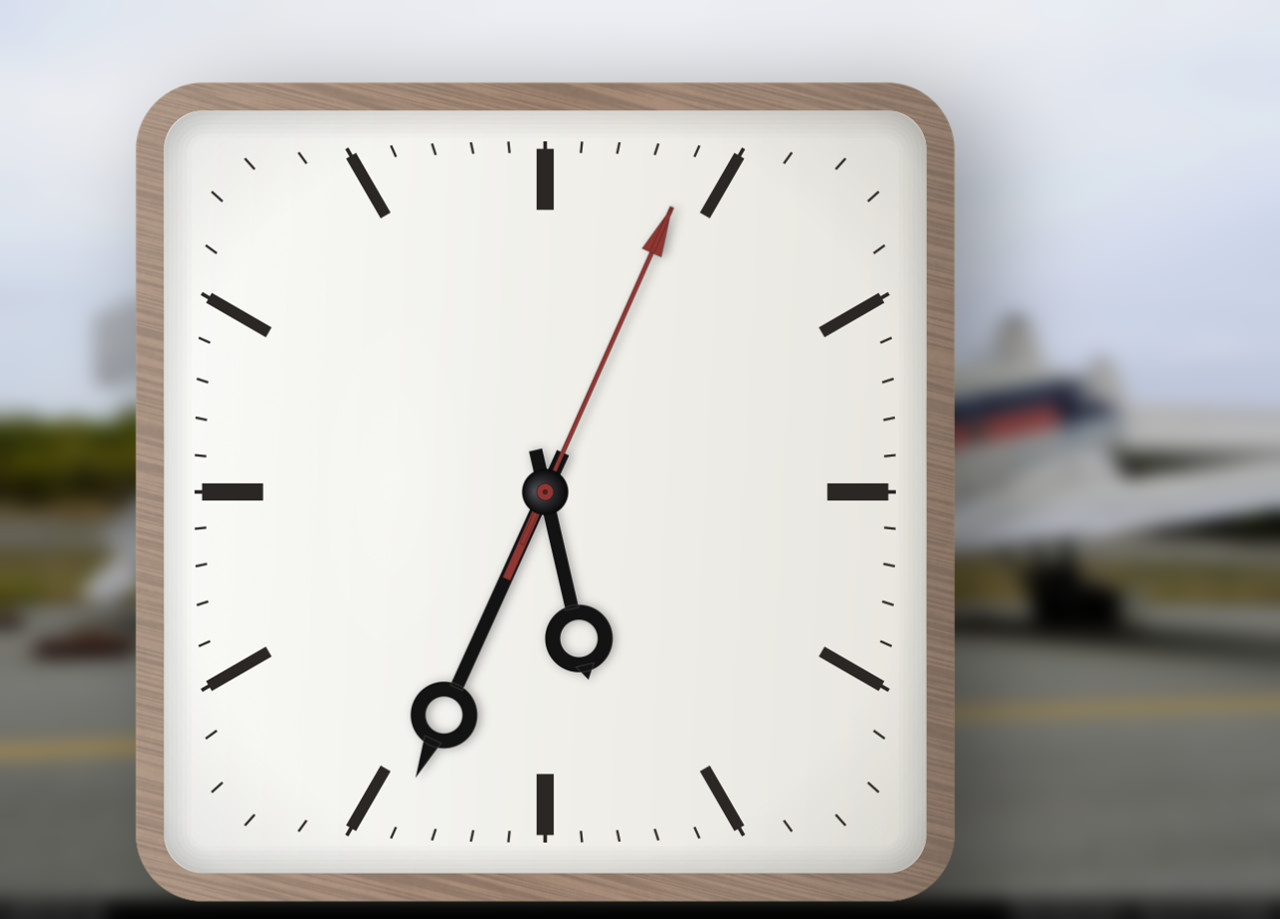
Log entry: 5:34:04
